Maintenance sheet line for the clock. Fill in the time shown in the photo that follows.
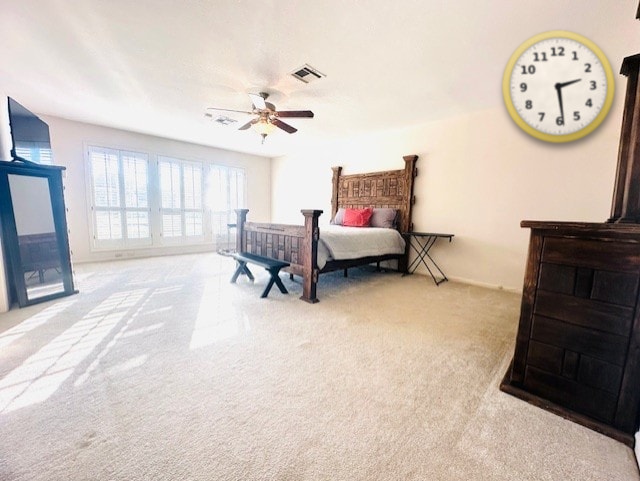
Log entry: 2:29
